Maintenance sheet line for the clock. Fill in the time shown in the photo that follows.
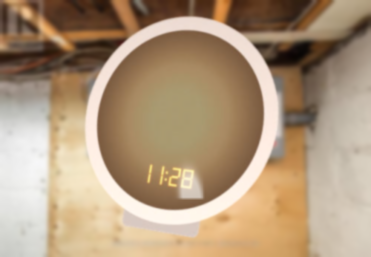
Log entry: 11:28
